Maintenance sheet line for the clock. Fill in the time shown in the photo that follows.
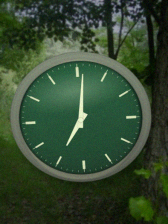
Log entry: 7:01
